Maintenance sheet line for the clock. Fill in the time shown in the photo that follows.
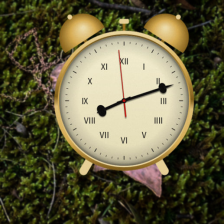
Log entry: 8:11:59
